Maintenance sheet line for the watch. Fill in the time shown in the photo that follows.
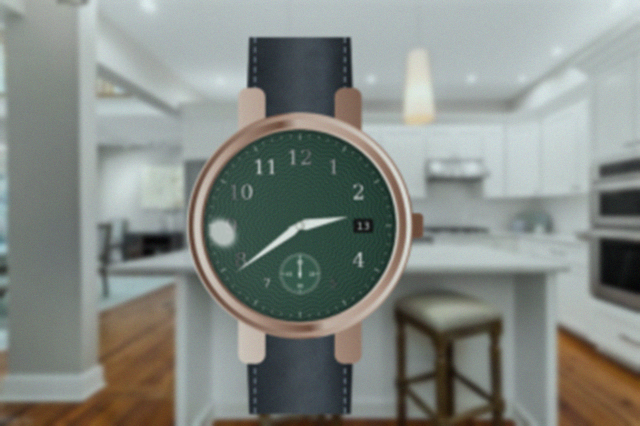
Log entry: 2:39
